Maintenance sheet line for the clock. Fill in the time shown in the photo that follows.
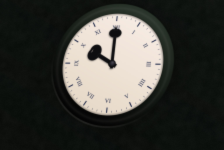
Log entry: 10:00
